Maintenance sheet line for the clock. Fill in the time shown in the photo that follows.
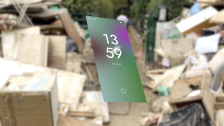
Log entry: 13:59
